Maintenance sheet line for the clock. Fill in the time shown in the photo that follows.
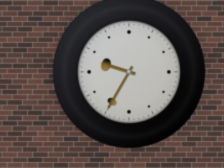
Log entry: 9:35
